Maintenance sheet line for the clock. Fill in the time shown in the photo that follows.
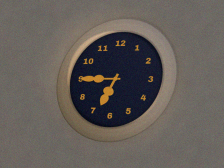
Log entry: 6:45
